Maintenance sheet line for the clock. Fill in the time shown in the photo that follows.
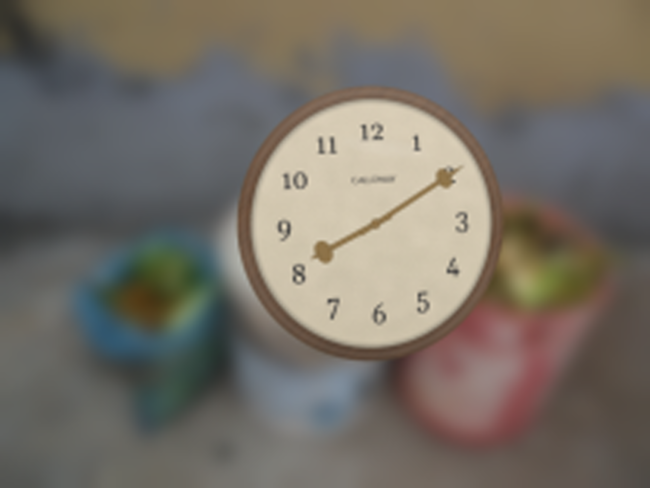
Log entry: 8:10
